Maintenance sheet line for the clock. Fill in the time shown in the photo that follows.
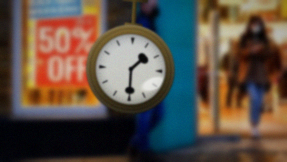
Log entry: 1:30
